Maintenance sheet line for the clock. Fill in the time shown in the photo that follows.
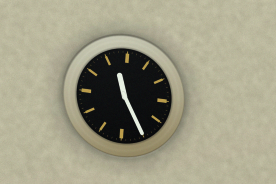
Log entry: 11:25
